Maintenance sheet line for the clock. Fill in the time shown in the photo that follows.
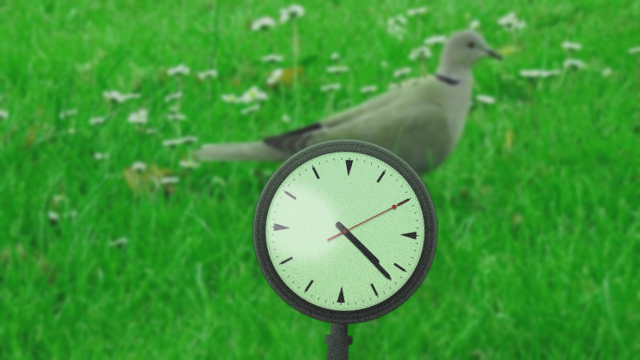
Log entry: 4:22:10
